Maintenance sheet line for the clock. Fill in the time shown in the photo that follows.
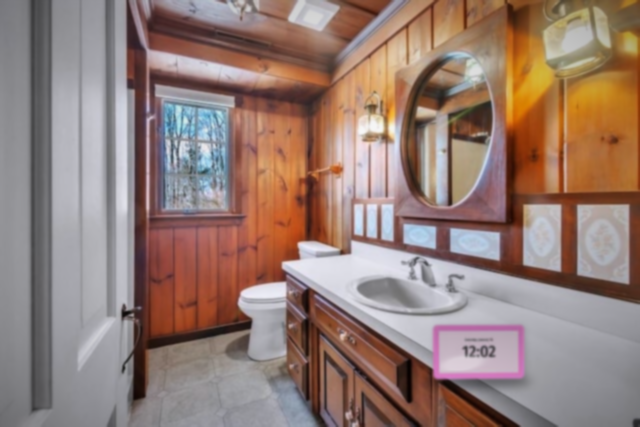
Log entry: 12:02
